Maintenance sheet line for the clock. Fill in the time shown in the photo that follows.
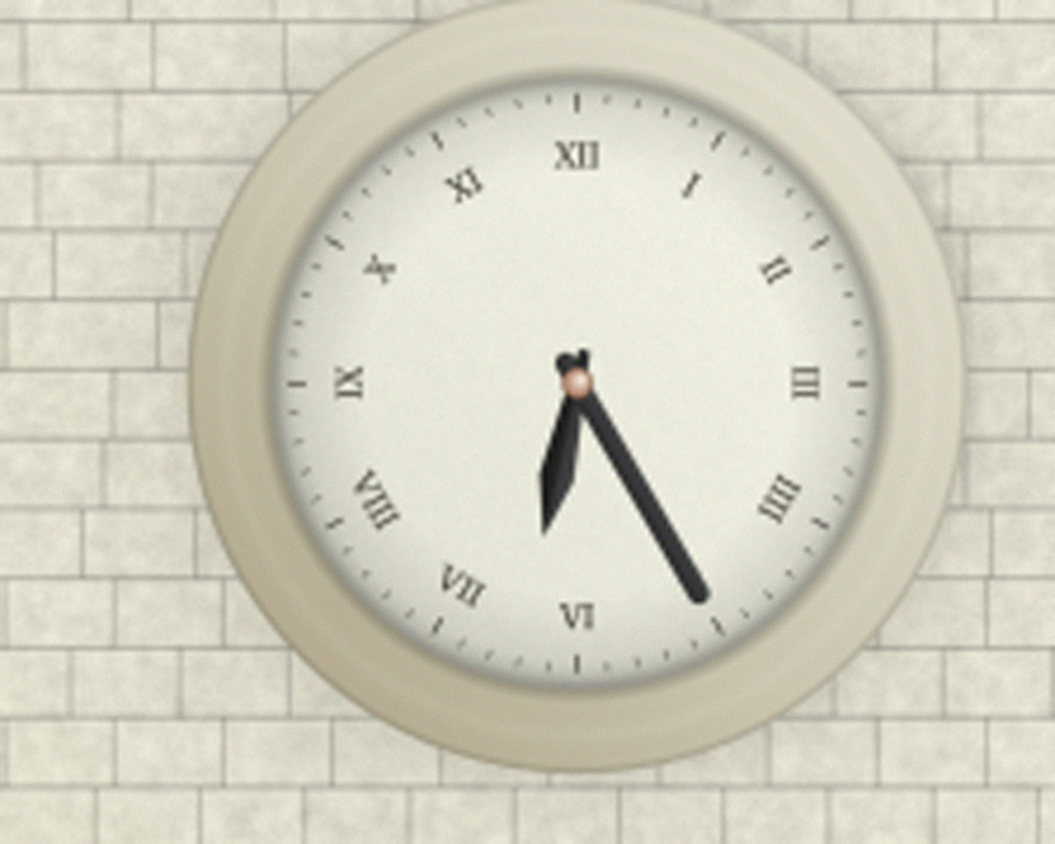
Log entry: 6:25
